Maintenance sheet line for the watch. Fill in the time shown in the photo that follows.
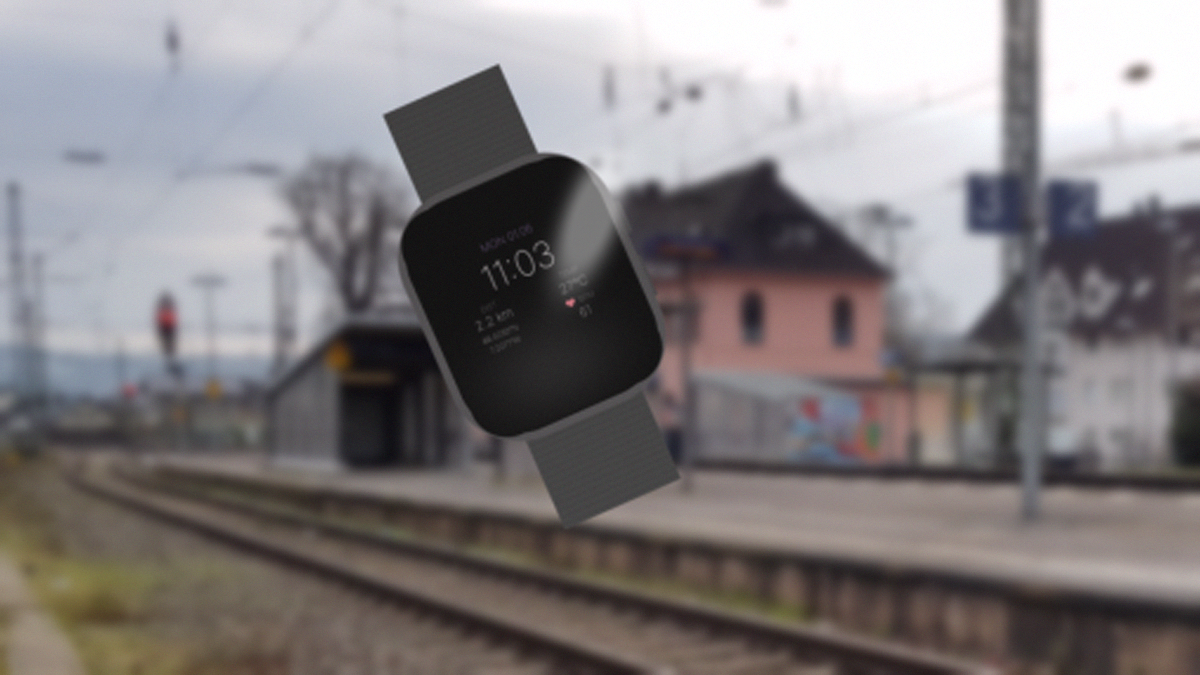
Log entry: 11:03
